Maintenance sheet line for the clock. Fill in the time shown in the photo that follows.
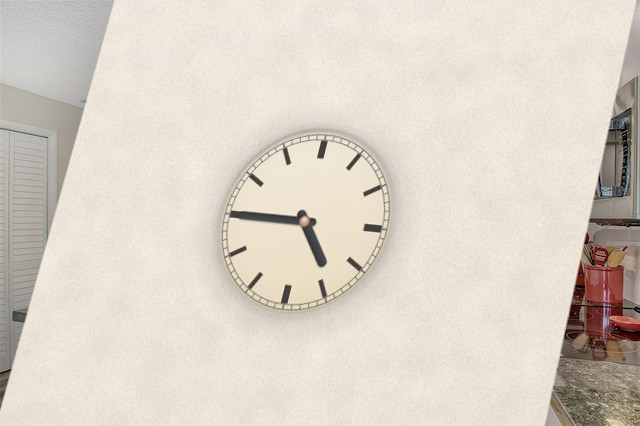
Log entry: 4:45
